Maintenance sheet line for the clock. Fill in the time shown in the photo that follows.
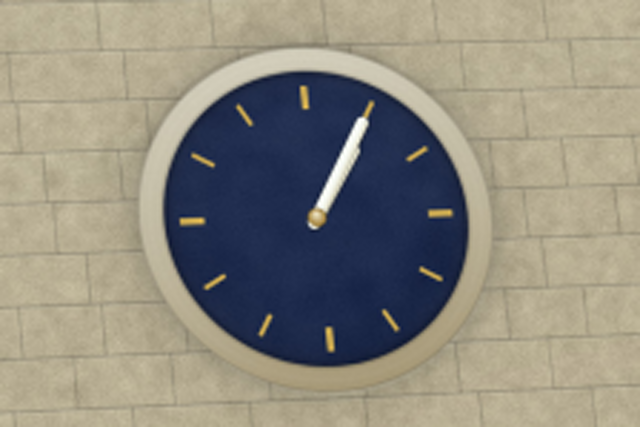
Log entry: 1:05
